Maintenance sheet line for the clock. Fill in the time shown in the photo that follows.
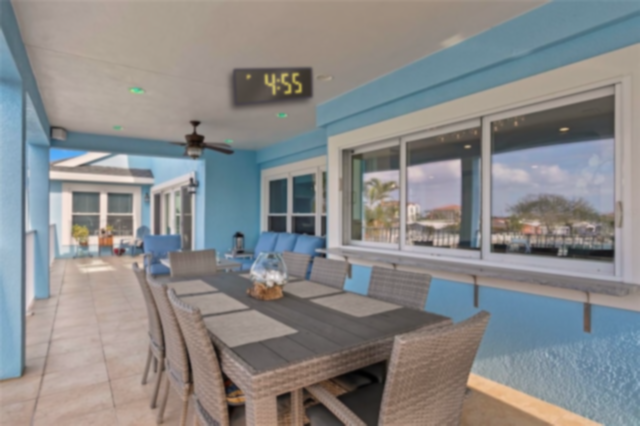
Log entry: 4:55
